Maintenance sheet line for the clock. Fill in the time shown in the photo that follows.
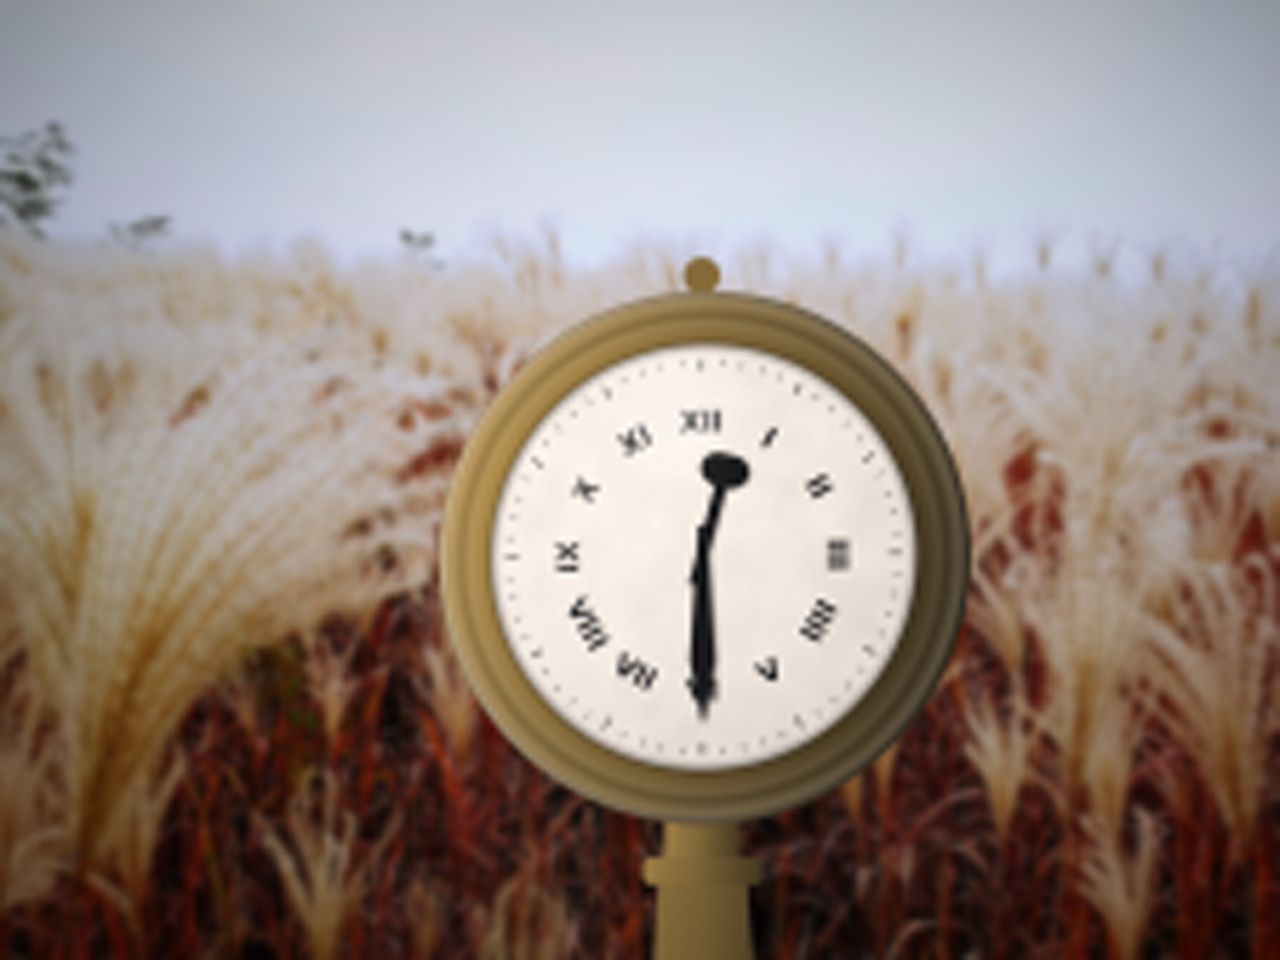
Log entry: 12:30
